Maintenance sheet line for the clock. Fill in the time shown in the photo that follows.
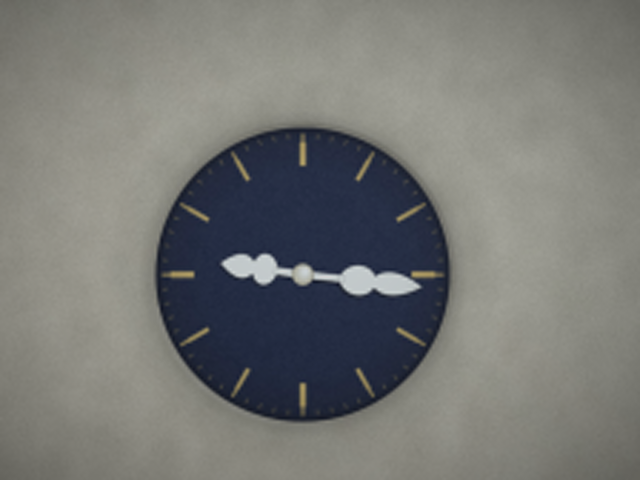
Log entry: 9:16
